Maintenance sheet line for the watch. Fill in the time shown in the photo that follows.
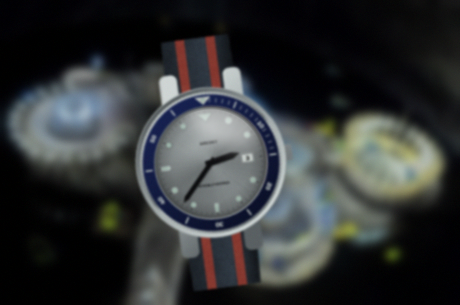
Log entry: 2:37
